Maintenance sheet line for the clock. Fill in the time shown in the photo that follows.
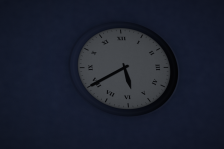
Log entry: 5:40
